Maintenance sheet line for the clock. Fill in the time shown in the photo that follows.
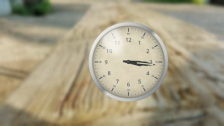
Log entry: 3:16
